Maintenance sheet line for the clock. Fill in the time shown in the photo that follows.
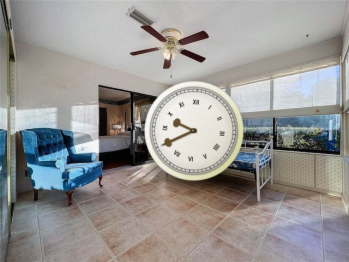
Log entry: 9:40
